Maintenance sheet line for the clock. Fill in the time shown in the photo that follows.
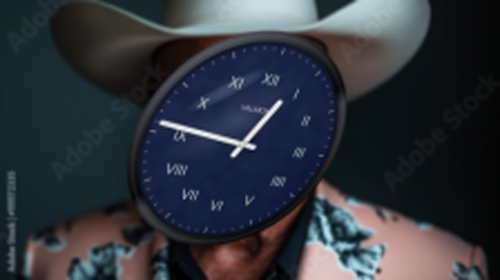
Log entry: 12:46
